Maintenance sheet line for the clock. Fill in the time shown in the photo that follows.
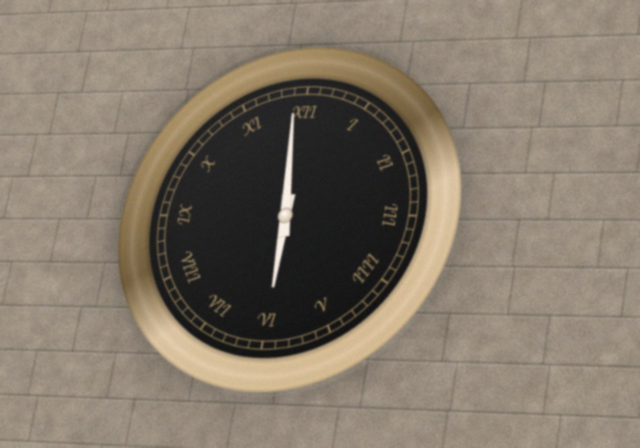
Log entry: 5:59
